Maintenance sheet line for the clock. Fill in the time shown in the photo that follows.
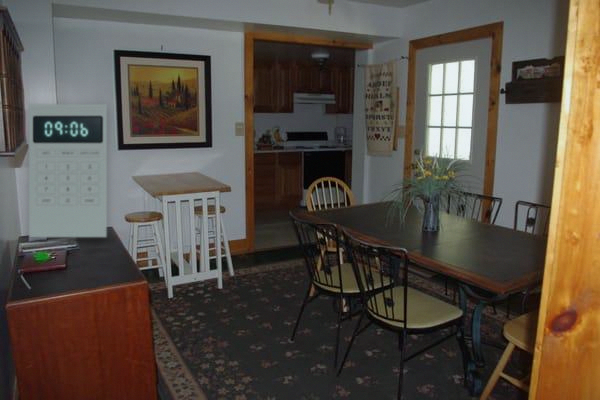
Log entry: 9:06
